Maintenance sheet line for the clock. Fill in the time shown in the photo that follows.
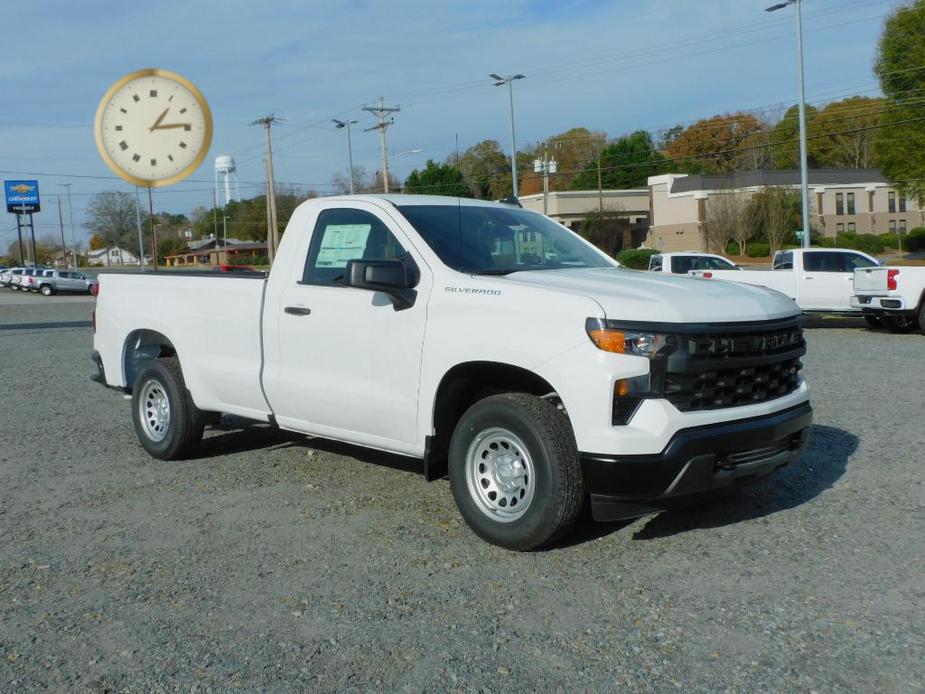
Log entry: 1:14
